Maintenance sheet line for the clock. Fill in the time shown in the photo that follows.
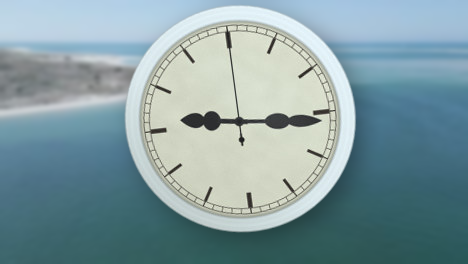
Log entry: 9:16:00
